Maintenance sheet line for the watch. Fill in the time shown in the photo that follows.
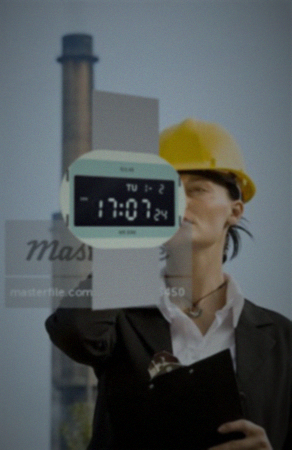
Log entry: 17:07
